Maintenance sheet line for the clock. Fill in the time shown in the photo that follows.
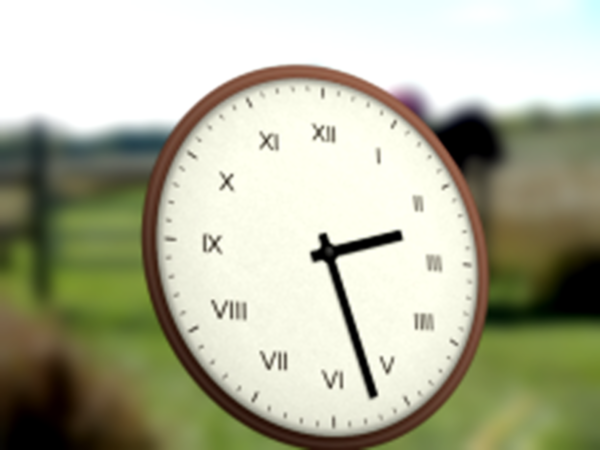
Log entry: 2:27
